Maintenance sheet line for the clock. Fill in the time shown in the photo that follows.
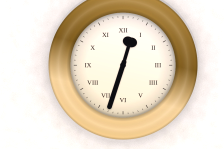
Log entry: 12:33
